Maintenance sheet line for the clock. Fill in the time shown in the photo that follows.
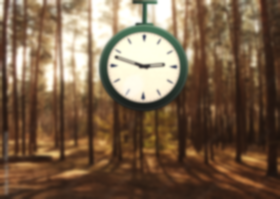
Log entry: 2:48
